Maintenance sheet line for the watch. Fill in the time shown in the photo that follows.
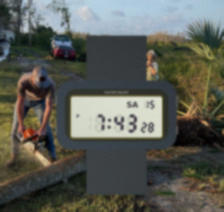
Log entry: 7:43
